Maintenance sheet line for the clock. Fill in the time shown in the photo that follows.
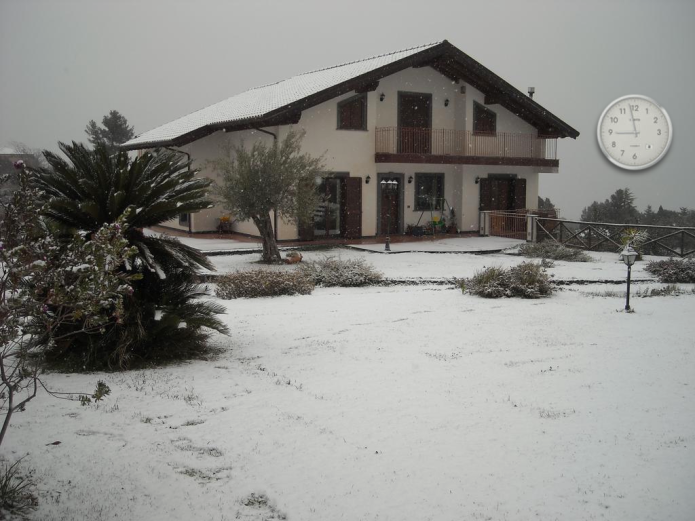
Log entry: 8:58
